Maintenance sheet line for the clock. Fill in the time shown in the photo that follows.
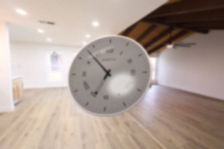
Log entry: 6:53
